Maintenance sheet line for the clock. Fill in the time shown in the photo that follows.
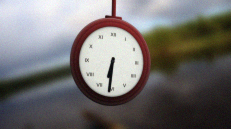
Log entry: 6:31
